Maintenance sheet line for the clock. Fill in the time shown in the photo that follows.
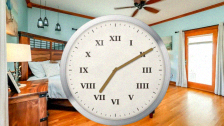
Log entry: 7:10
